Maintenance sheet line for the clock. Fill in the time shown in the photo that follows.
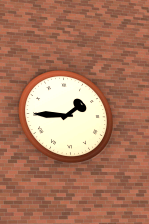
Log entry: 1:45
